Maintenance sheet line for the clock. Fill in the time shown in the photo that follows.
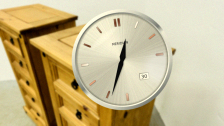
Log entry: 12:34
